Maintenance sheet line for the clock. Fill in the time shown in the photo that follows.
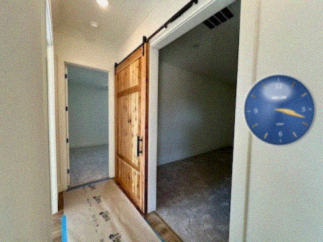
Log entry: 3:18
